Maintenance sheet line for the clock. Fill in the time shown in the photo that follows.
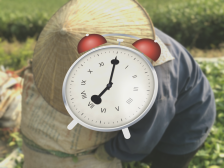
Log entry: 7:00
